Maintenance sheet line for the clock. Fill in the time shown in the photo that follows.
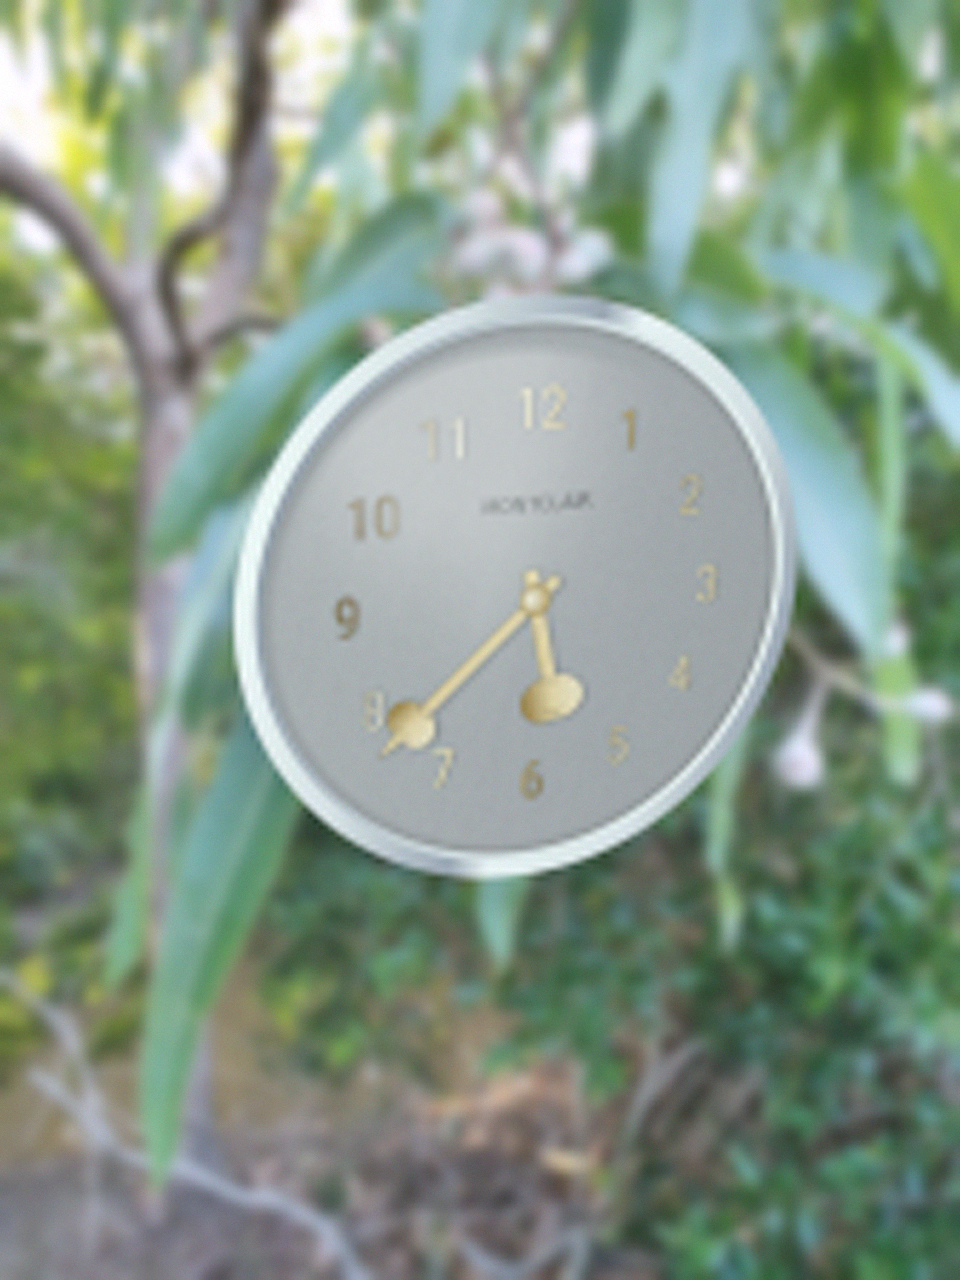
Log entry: 5:38
